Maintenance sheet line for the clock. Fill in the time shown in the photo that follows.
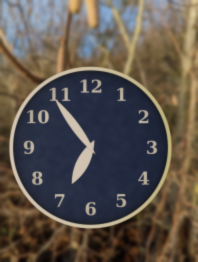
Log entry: 6:54
